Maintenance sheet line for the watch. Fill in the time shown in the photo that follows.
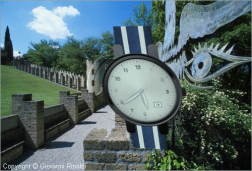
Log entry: 5:39
